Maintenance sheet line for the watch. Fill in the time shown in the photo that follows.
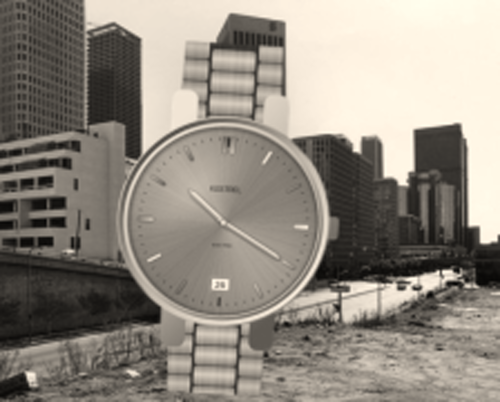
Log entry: 10:20
